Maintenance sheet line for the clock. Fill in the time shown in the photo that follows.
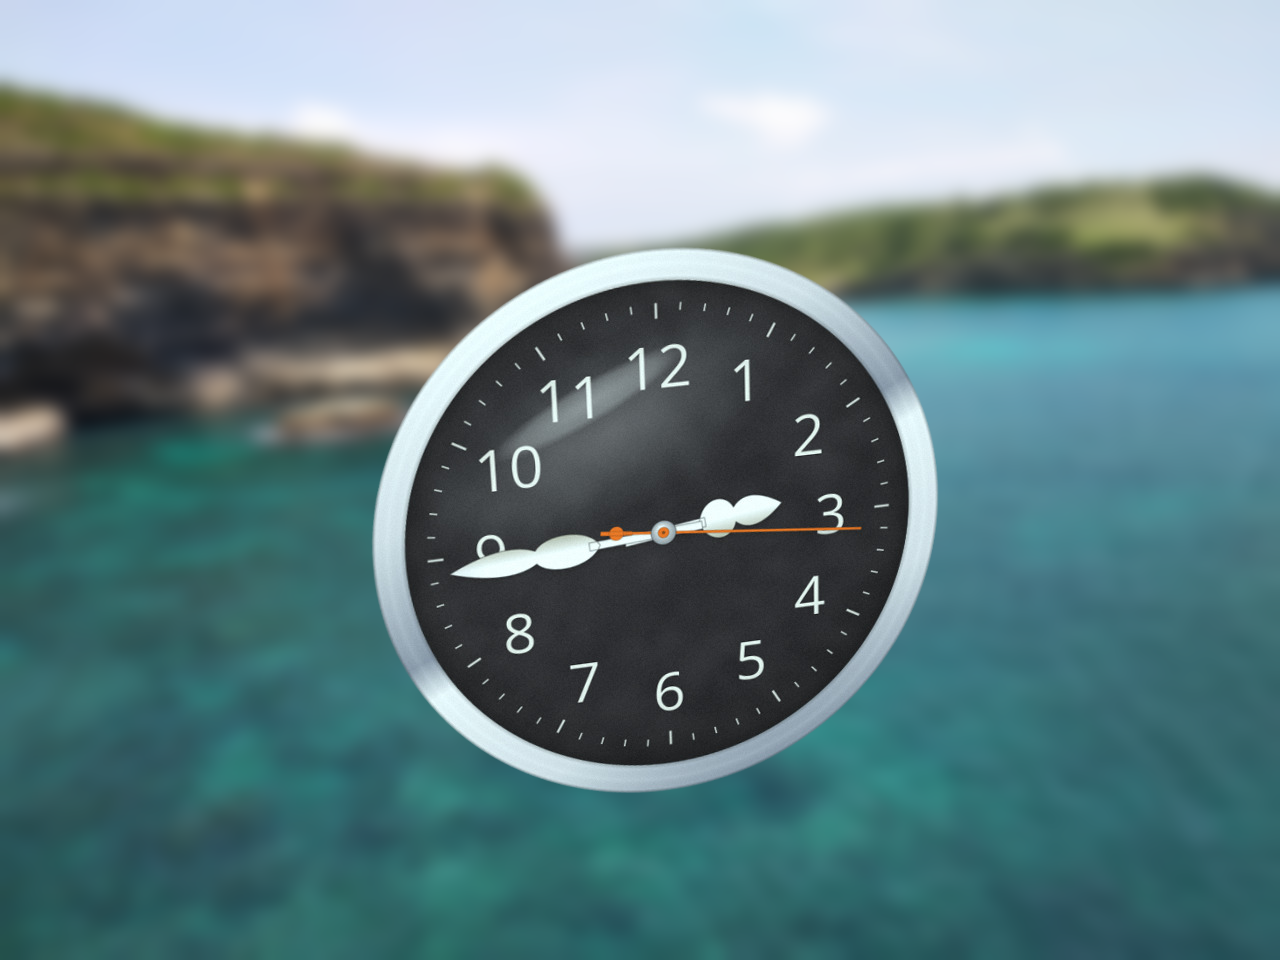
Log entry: 2:44:16
